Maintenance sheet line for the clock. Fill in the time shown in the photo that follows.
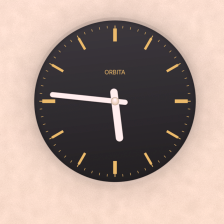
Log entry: 5:46
